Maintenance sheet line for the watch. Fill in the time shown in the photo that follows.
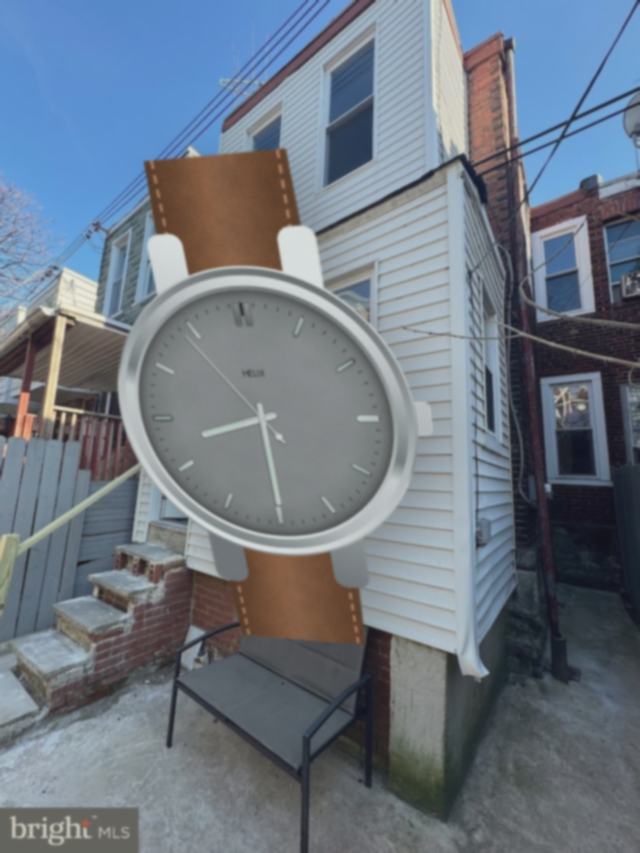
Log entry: 8:29:54
